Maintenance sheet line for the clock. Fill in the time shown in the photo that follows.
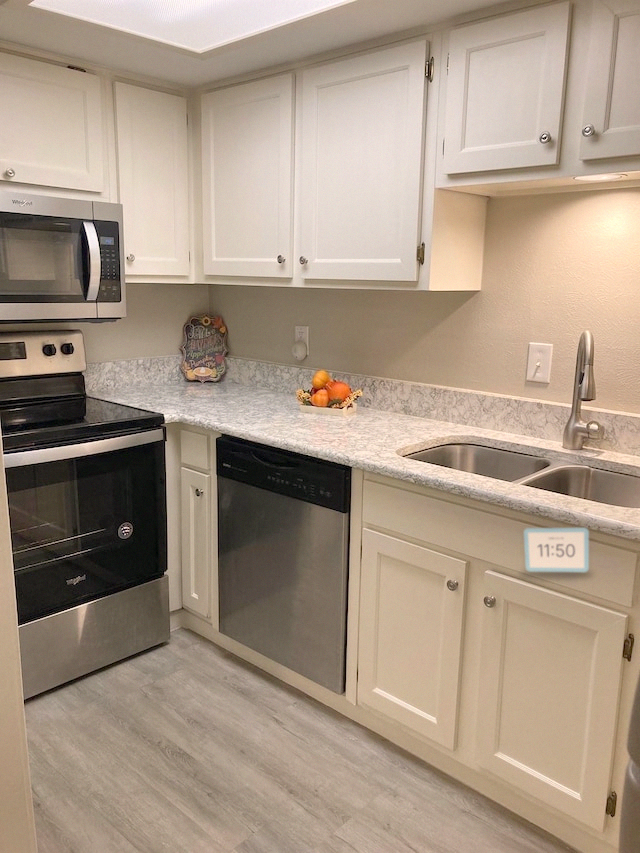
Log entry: 11:50
